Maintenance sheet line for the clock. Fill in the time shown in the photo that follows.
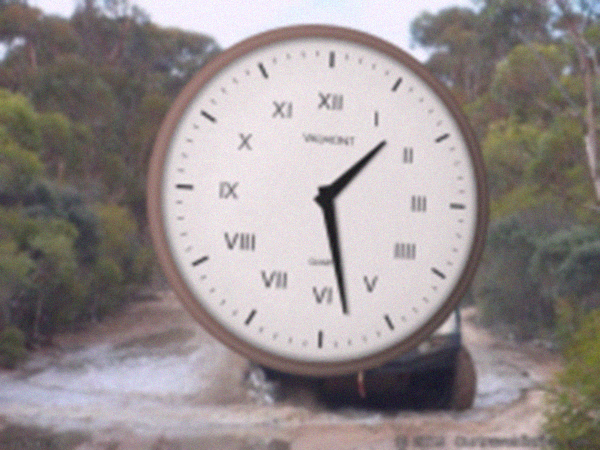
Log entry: 1:28
